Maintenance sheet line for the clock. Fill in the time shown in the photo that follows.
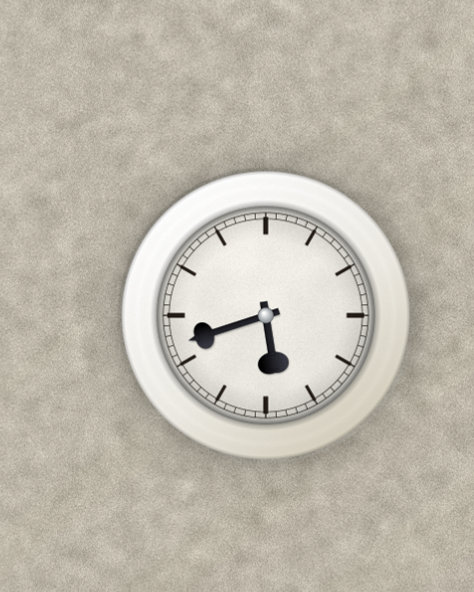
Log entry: 5:42
